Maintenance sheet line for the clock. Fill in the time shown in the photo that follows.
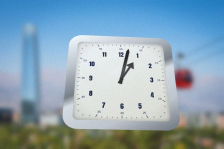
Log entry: 1:02
